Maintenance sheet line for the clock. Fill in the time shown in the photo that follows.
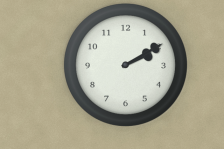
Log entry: 2:10
